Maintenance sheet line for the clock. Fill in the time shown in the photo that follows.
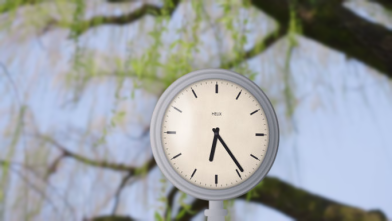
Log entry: 6:24
